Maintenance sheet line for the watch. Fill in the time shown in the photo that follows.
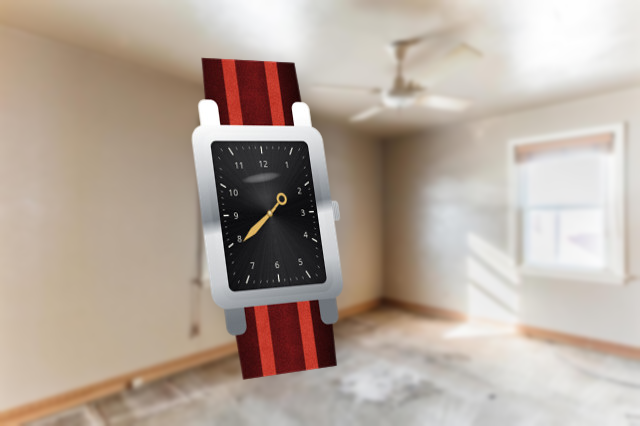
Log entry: 1:39
